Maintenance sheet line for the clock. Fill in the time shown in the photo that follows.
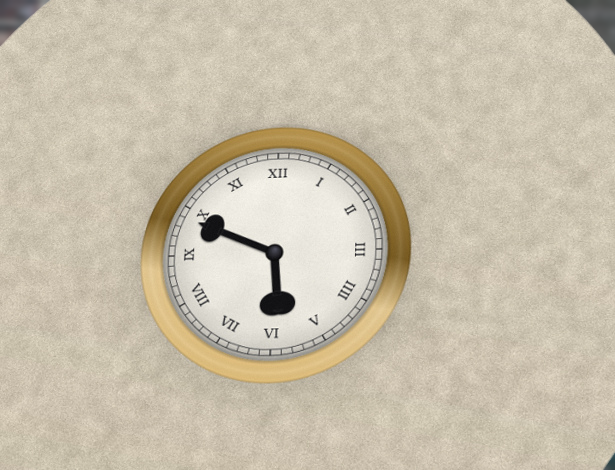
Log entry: 5:49
